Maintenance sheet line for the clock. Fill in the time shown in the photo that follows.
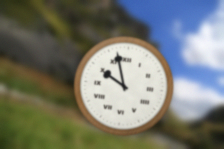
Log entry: 9:57
